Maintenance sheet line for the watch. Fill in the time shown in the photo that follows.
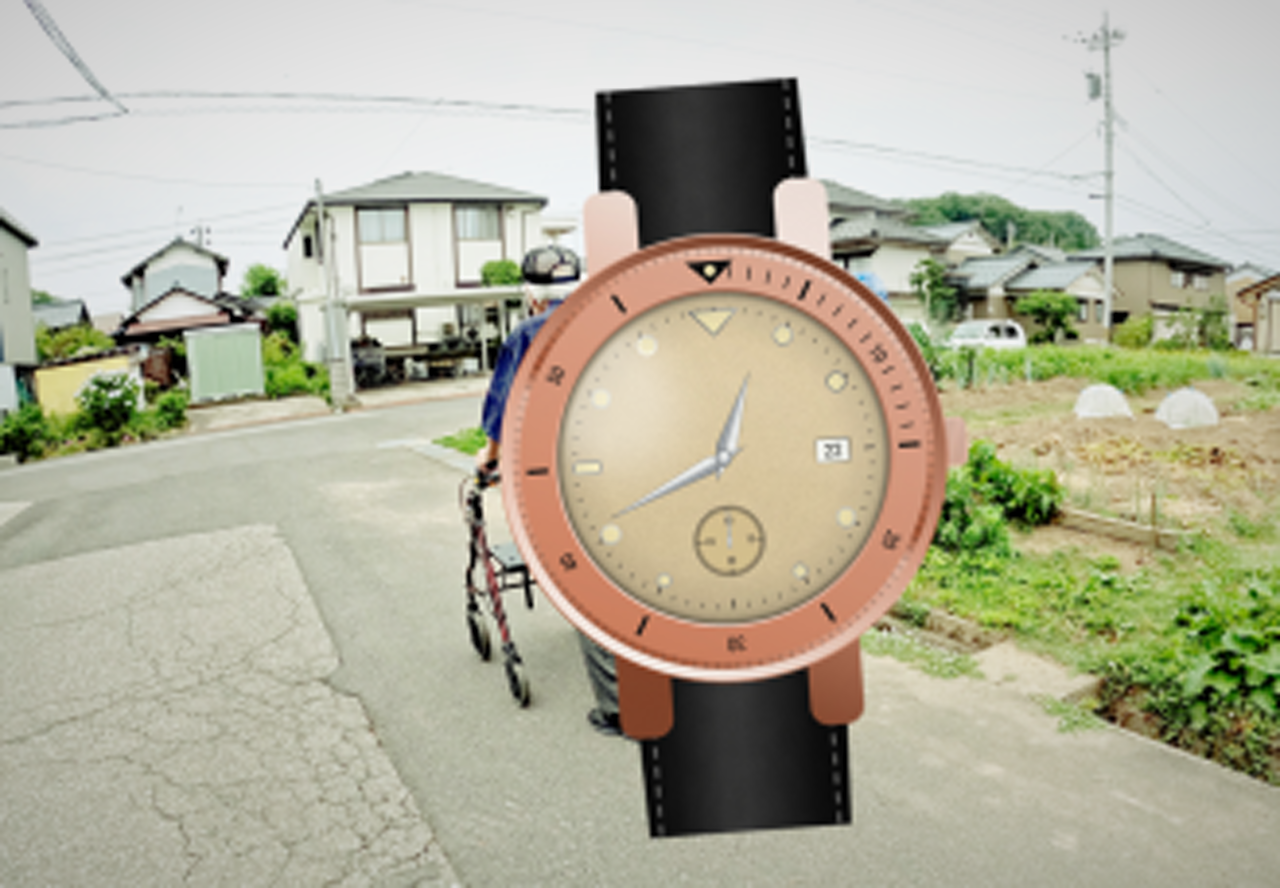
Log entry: 12:41
